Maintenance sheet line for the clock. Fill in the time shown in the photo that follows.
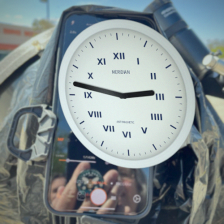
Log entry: 2:47
